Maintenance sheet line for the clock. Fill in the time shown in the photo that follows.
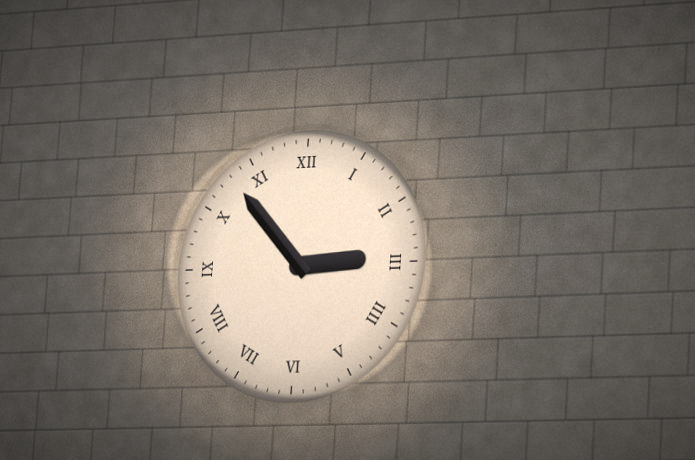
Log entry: 2:53
